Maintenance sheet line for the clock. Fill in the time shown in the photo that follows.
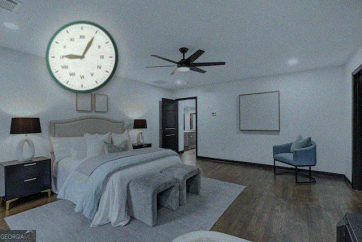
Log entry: 9:05
